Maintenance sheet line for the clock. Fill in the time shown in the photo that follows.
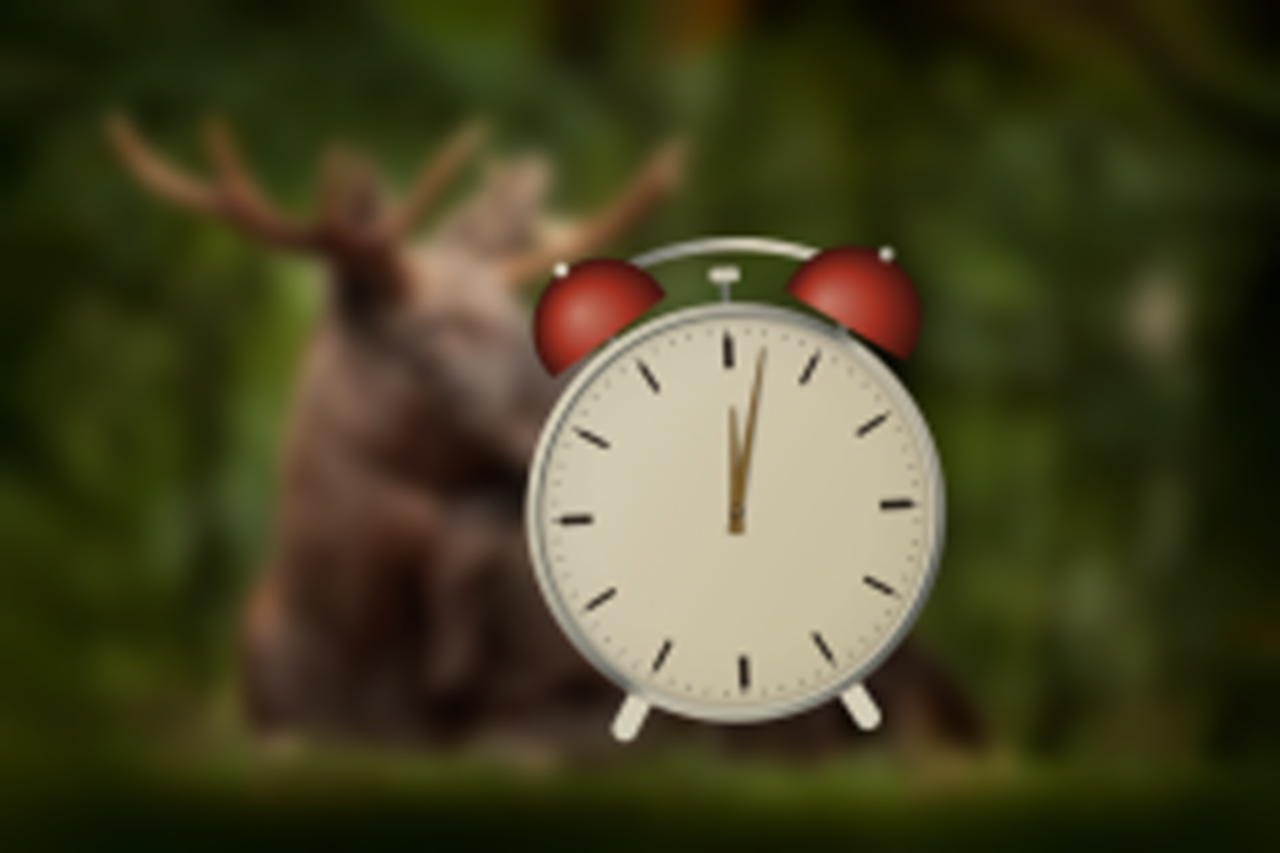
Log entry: 12:02
